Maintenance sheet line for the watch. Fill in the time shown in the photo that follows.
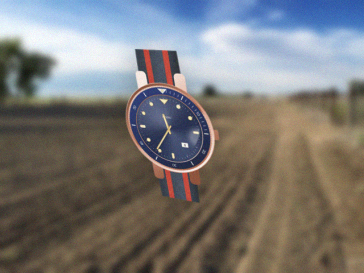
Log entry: 11:36
